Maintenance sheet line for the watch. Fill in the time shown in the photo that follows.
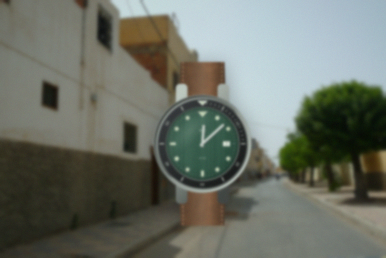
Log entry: 12:08
